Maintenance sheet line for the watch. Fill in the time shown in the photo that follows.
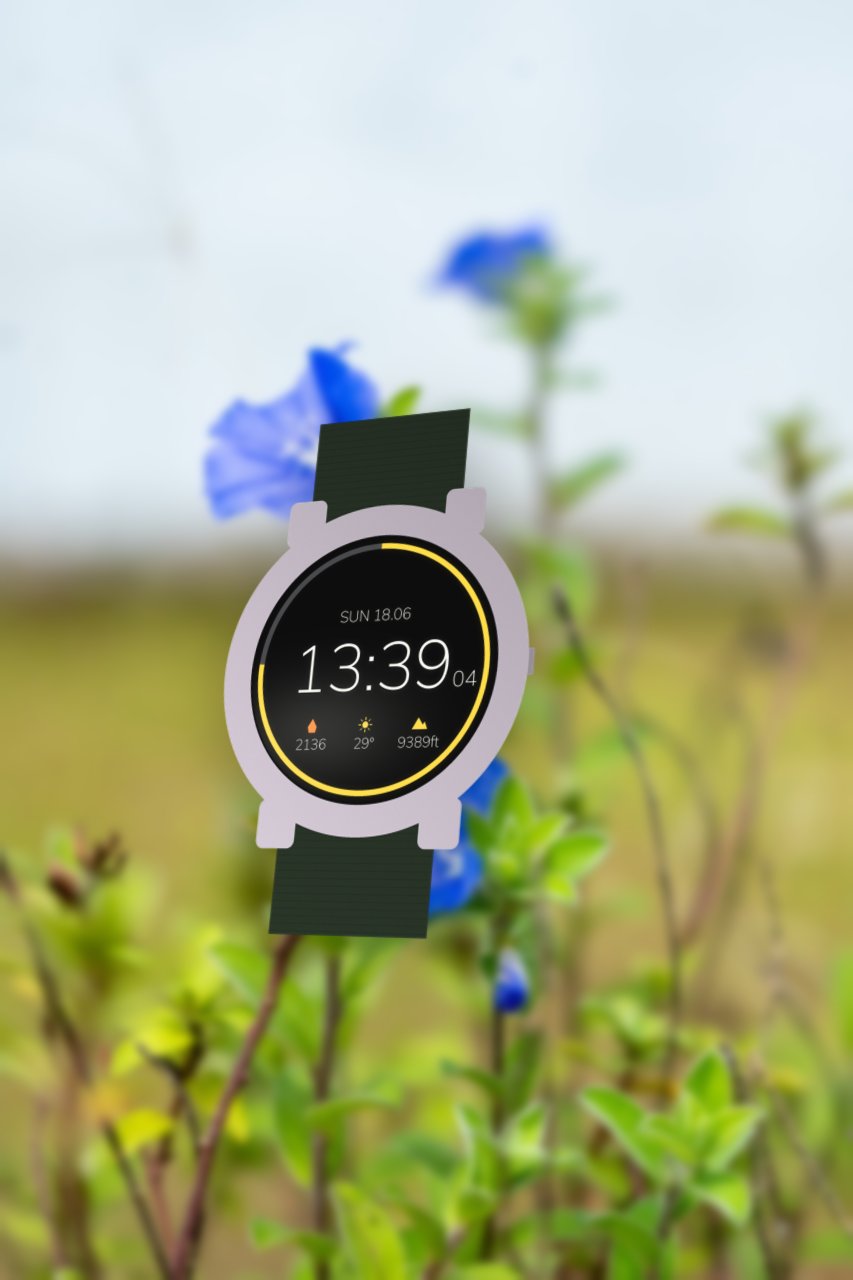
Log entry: 13:39:04
